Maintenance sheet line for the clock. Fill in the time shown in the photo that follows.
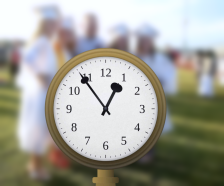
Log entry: 12:54
